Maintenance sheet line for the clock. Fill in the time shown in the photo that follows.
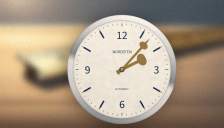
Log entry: 2:07
